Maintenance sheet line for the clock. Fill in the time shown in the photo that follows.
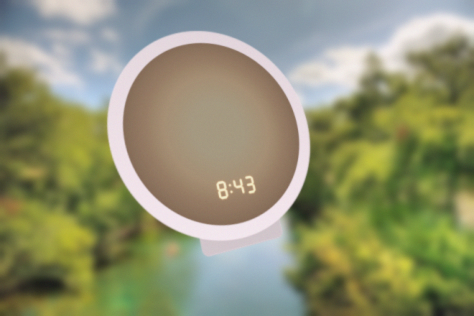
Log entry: 8:43
